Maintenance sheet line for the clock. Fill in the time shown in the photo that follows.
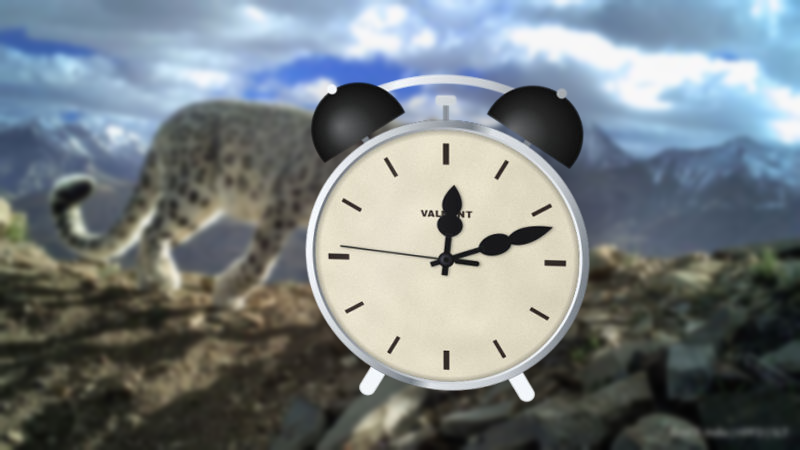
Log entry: 12:11:46
